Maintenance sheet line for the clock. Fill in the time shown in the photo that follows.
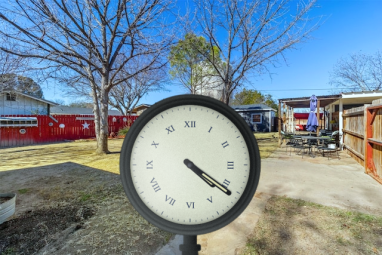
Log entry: 4:21
